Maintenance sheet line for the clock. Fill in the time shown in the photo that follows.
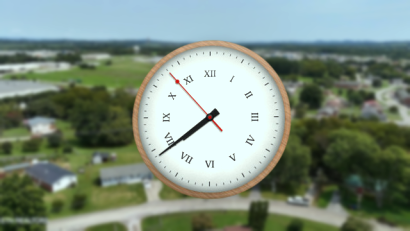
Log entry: 7:38:53
